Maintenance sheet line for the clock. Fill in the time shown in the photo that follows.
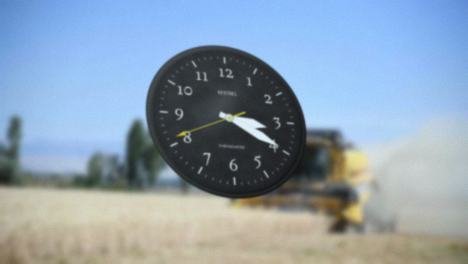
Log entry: 3:19:41
